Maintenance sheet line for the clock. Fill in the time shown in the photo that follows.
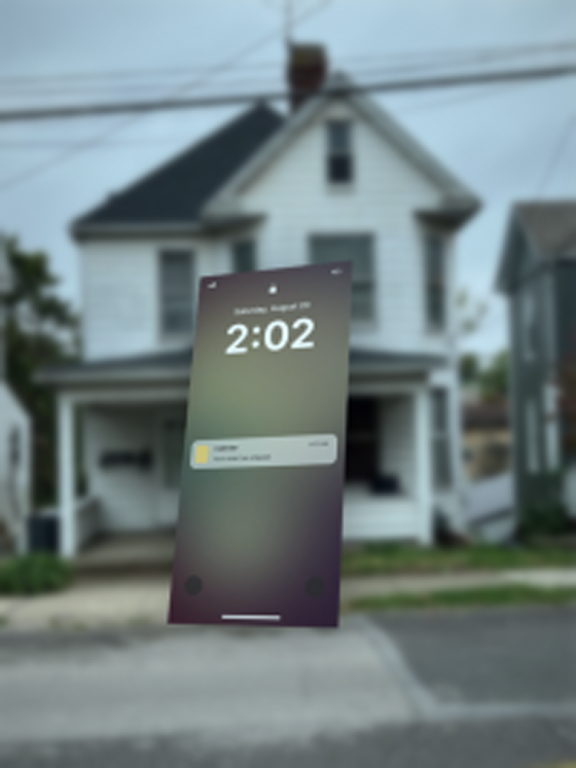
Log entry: 2:02
